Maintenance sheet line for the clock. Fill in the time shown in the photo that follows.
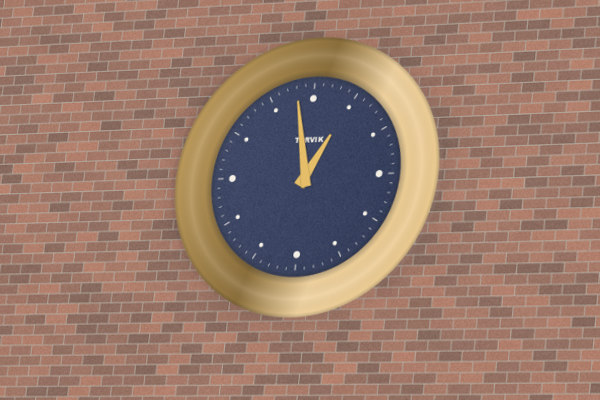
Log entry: 12:58
